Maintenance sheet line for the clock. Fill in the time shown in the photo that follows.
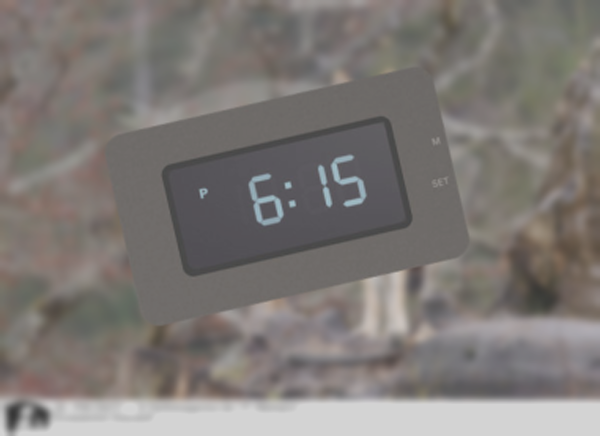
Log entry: 6:15
